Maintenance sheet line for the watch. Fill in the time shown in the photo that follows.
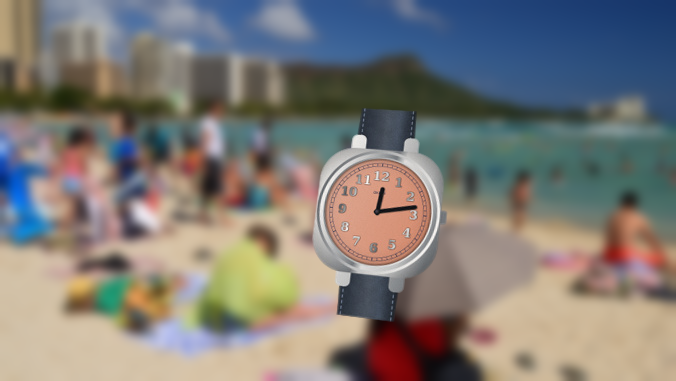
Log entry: 12:13
